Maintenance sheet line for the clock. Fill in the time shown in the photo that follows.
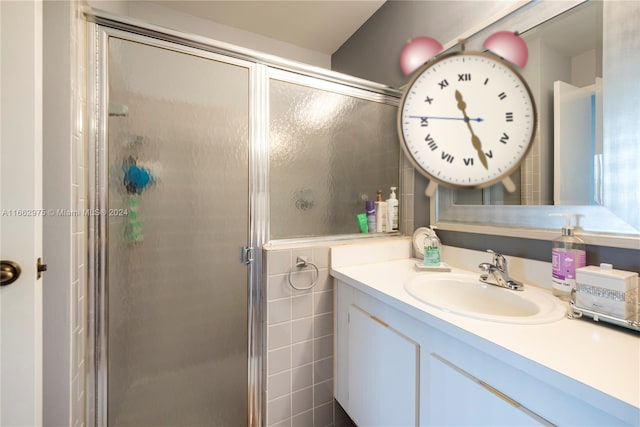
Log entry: 11:26:46
